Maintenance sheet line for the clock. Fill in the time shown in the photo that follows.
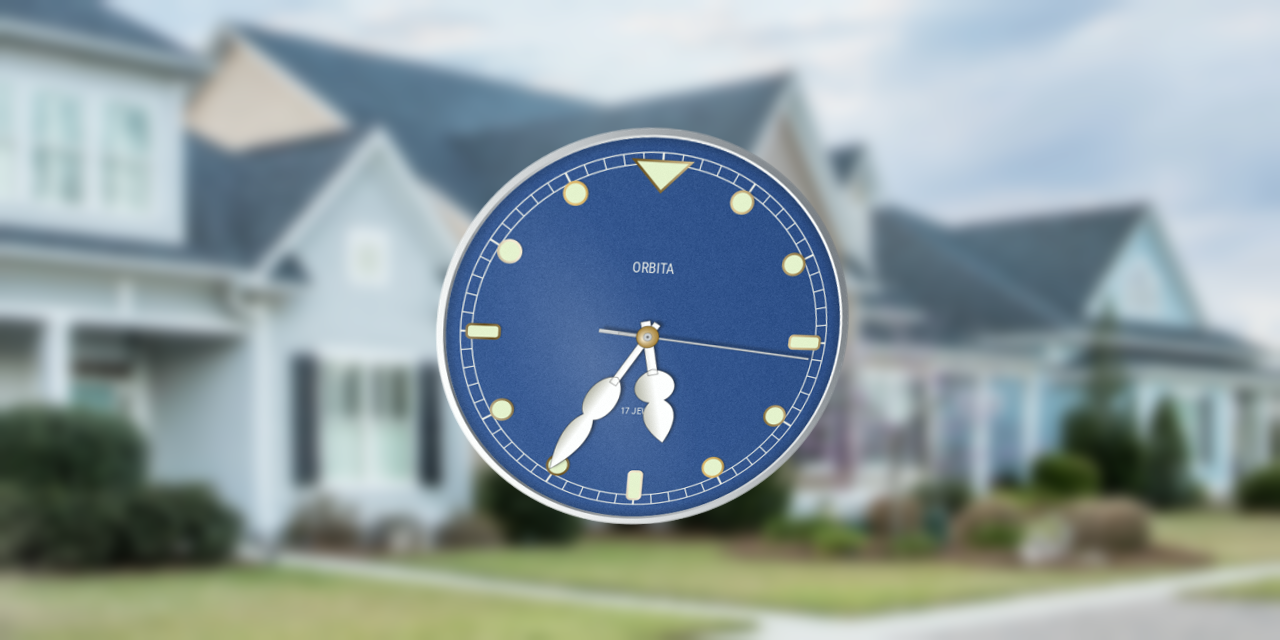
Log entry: 5:35:16
